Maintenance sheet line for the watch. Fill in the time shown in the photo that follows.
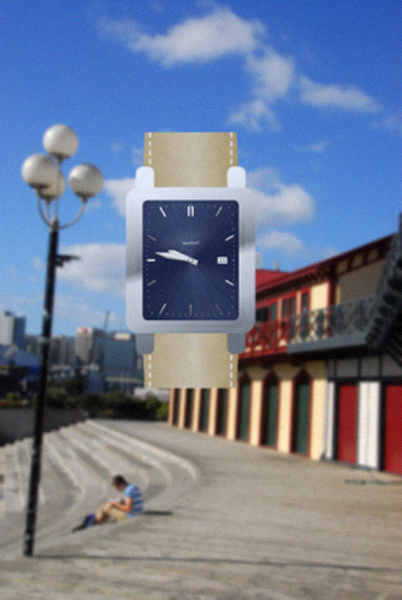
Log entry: 9:47
